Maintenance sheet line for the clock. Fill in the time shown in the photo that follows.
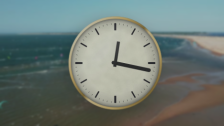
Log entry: 12:17
